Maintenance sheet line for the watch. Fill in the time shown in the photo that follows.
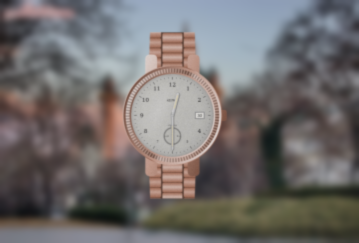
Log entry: 12:30
